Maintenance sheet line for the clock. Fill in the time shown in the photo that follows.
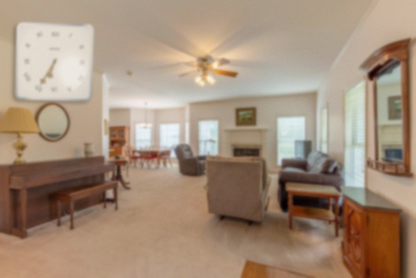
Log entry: 6:35
